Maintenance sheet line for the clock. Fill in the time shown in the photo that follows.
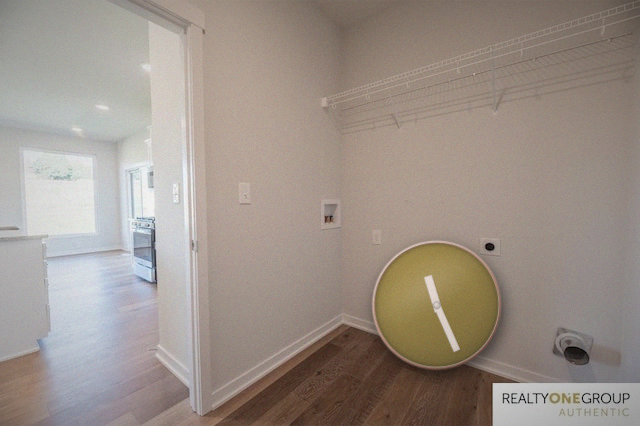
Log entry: 11:26
